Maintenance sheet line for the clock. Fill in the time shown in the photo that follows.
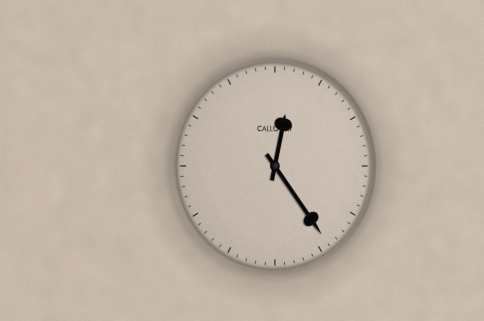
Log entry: 12:24
